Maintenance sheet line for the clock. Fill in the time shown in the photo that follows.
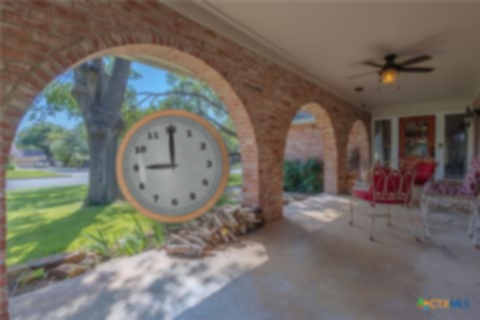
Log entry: 9:00
